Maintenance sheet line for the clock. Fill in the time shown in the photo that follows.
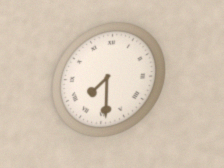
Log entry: 7:29
